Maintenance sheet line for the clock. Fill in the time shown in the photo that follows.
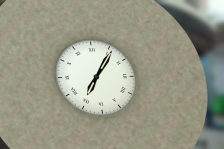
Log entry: 7:06
